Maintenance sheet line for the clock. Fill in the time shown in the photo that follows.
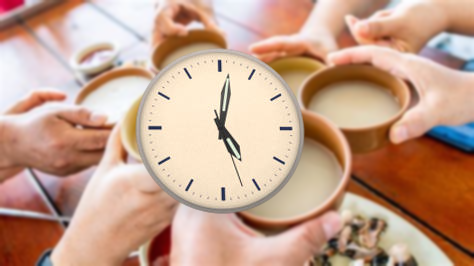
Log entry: 5:01:27
